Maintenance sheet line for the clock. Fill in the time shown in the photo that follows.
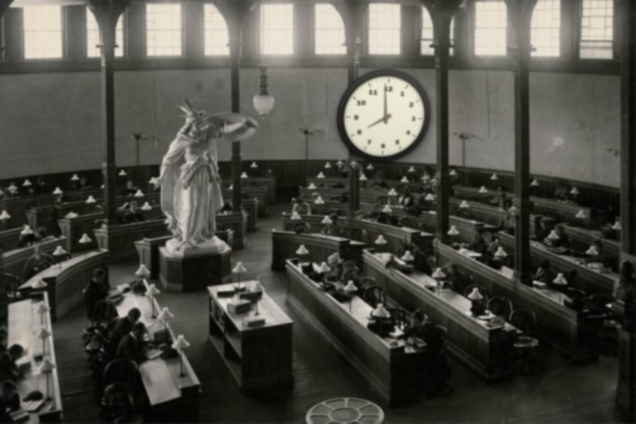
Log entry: 7:59
